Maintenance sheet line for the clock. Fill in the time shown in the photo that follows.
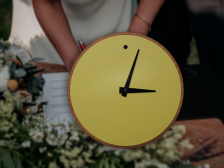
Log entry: 3:03
